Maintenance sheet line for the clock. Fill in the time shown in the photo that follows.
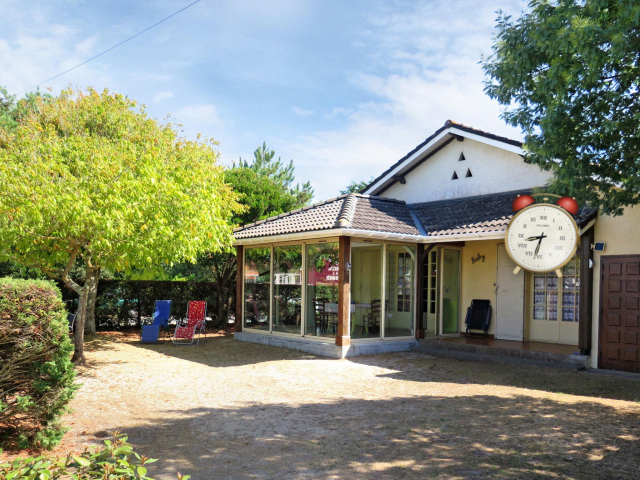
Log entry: 8:32
